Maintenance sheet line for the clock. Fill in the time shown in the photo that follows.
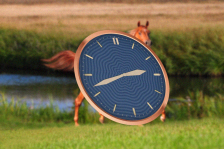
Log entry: 2:42
